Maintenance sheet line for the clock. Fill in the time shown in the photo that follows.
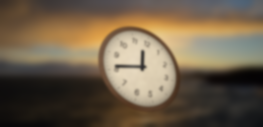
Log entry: 11:41
